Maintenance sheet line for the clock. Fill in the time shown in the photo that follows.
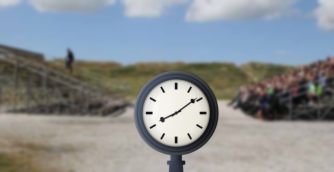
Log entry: 8:09
